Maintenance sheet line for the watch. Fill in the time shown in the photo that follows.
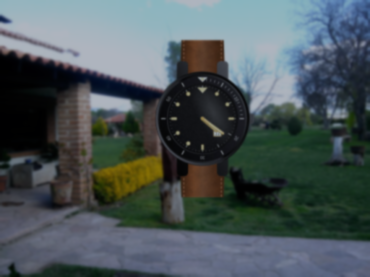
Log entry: 4:21
